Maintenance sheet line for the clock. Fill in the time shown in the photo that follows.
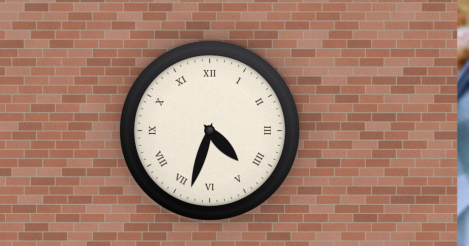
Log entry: 4:33
